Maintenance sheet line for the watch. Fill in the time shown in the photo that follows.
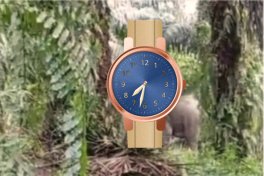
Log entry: 7:32
